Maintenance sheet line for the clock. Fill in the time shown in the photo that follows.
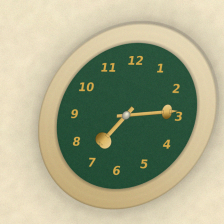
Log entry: 7:14
